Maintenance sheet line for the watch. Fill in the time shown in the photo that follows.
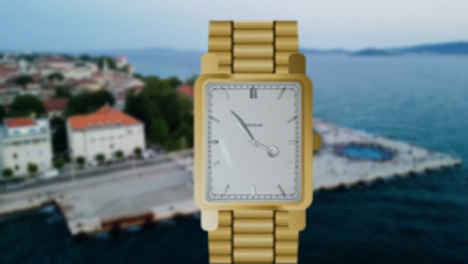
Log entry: 3:54
